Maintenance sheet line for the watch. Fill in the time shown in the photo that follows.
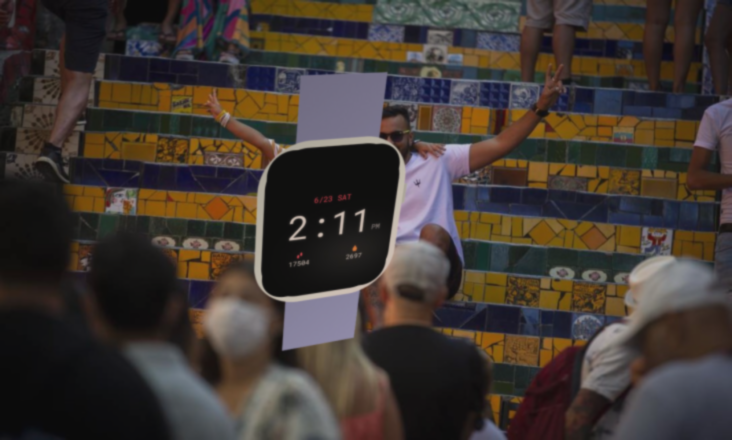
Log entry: 2:11
